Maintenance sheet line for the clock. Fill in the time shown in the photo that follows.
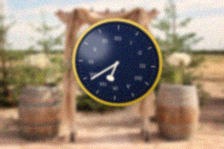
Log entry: 6:39
